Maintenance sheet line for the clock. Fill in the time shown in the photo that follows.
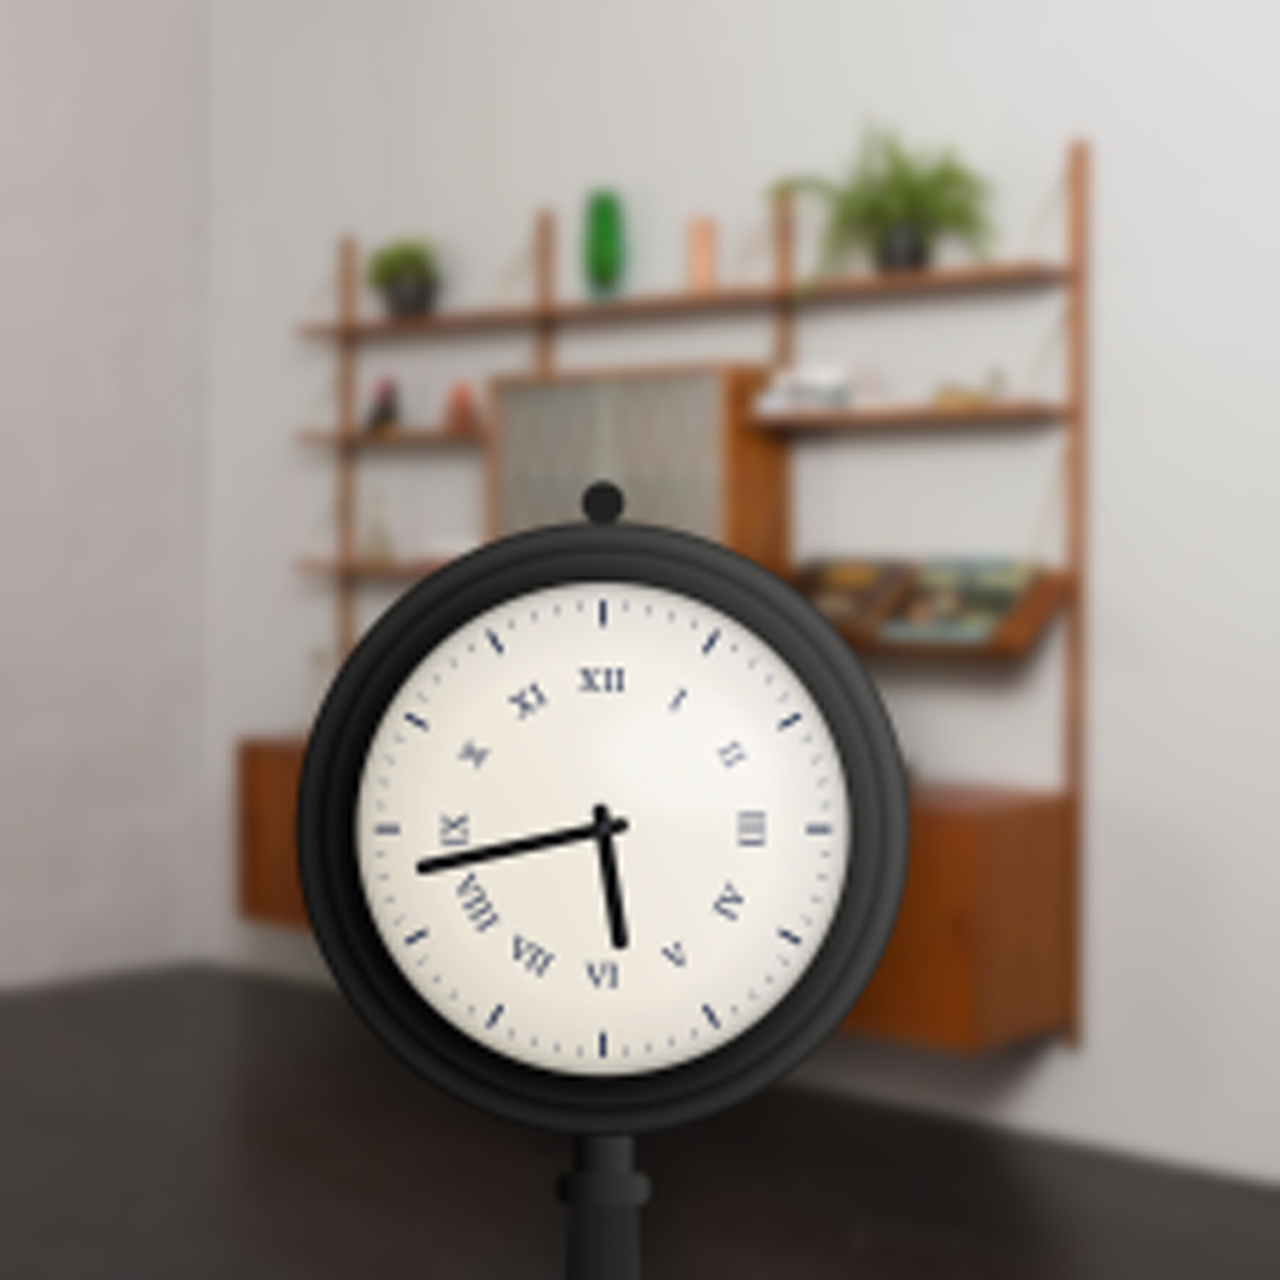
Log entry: 5:43
